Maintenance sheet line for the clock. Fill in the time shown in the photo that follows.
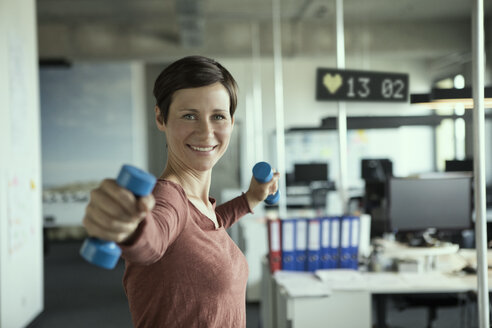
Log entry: 13:02
